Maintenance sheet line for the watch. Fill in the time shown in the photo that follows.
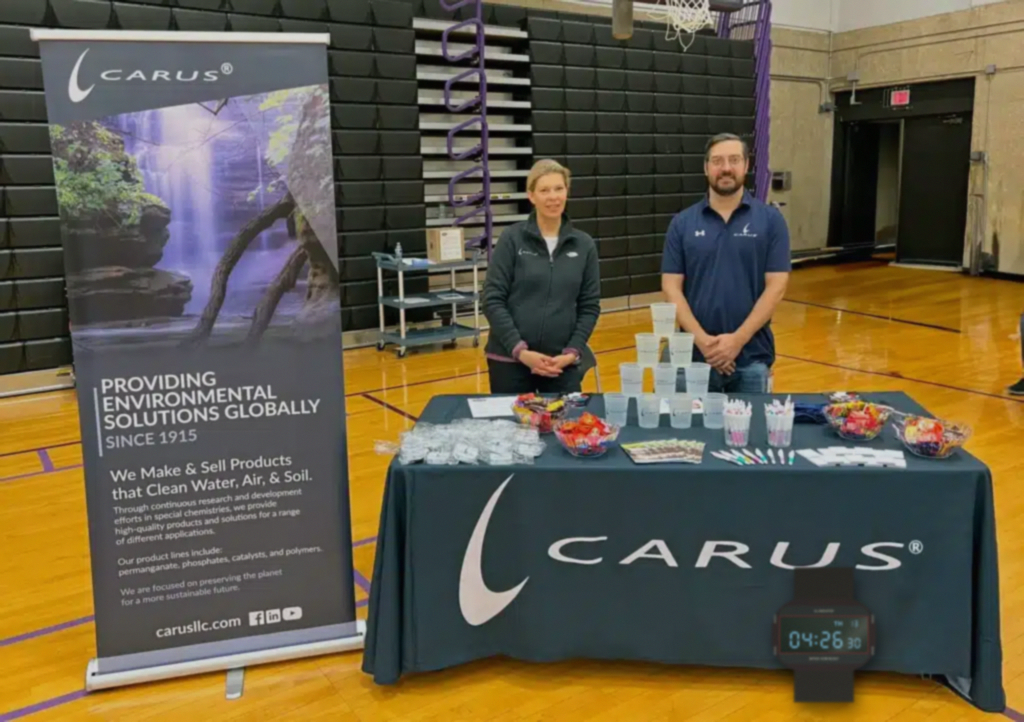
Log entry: 4:26
